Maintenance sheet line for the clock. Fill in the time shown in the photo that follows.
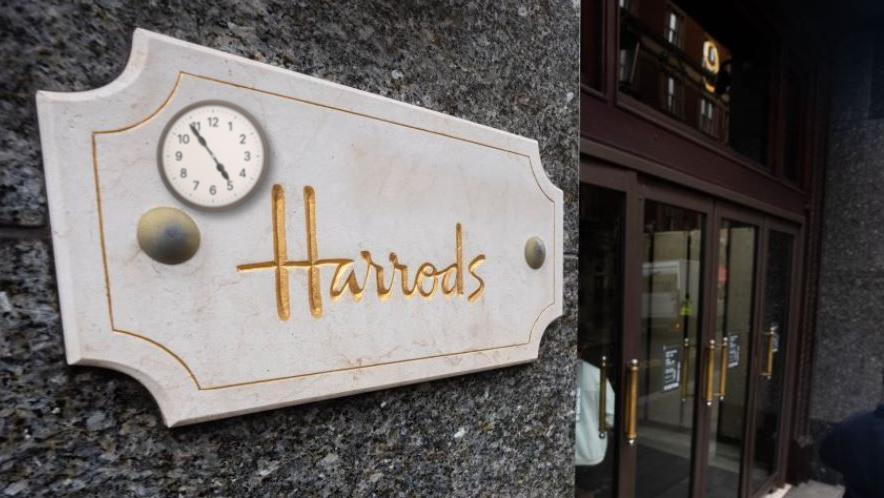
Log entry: 4:54
